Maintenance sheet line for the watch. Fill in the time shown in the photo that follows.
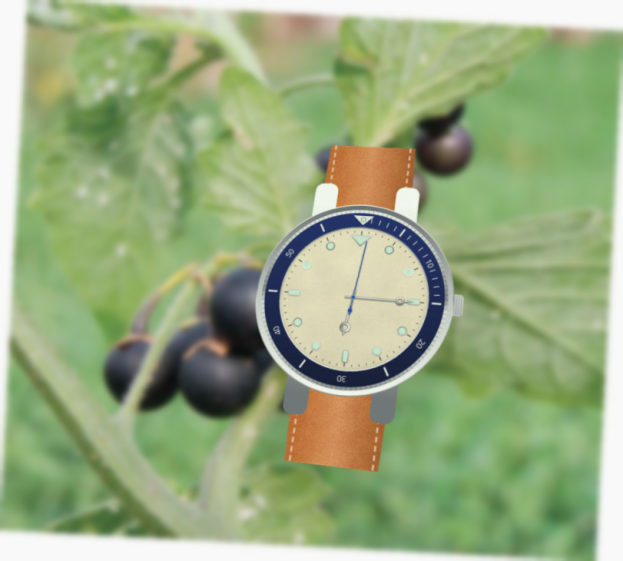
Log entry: 6:15:01
